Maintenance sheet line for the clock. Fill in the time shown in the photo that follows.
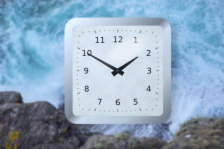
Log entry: 1:50
